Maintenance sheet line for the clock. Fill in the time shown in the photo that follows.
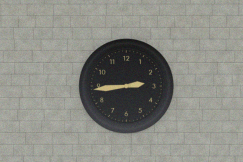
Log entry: 2:44
